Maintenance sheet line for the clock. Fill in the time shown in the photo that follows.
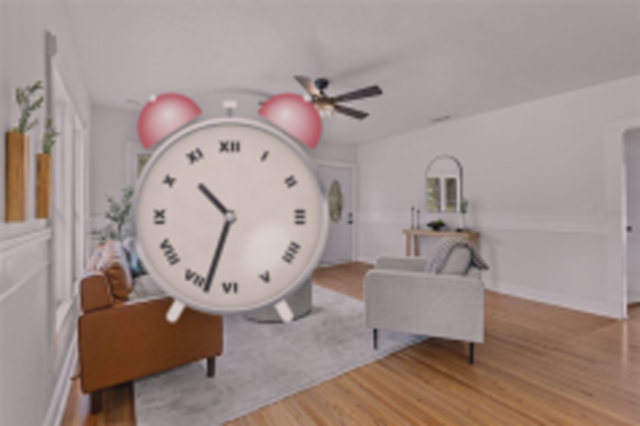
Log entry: 10:33
